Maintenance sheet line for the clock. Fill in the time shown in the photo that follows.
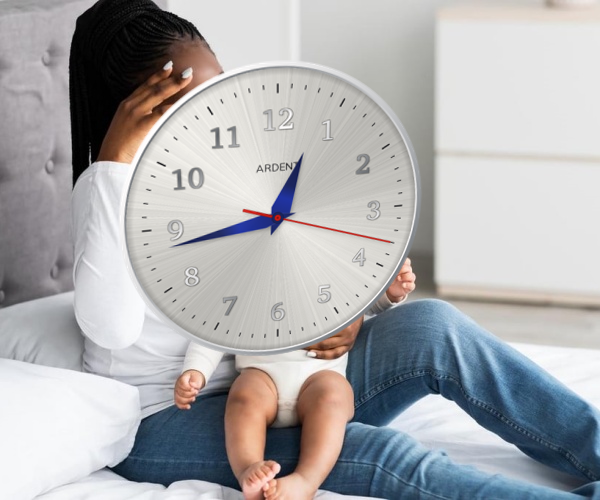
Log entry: 12:43:18
